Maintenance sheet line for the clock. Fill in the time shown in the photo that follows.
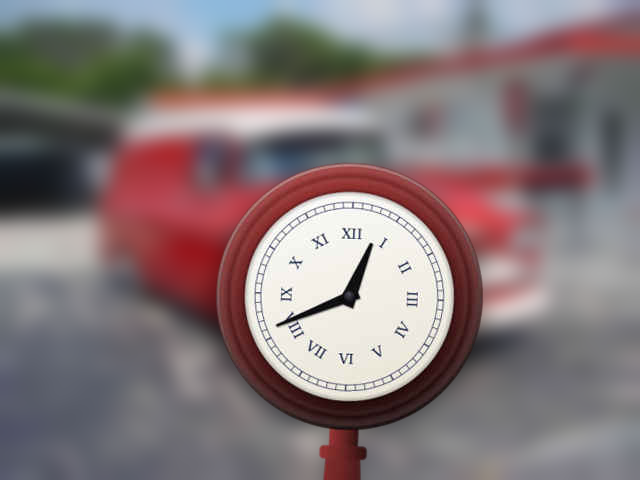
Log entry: 12:41
